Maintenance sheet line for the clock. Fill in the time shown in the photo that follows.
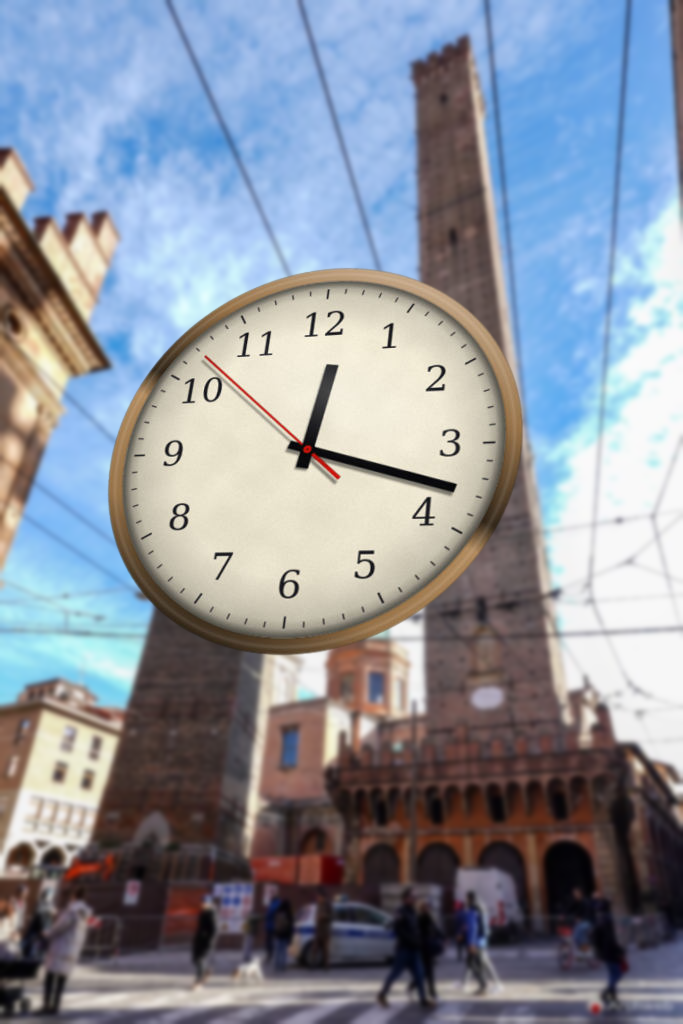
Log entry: 12:17:52
